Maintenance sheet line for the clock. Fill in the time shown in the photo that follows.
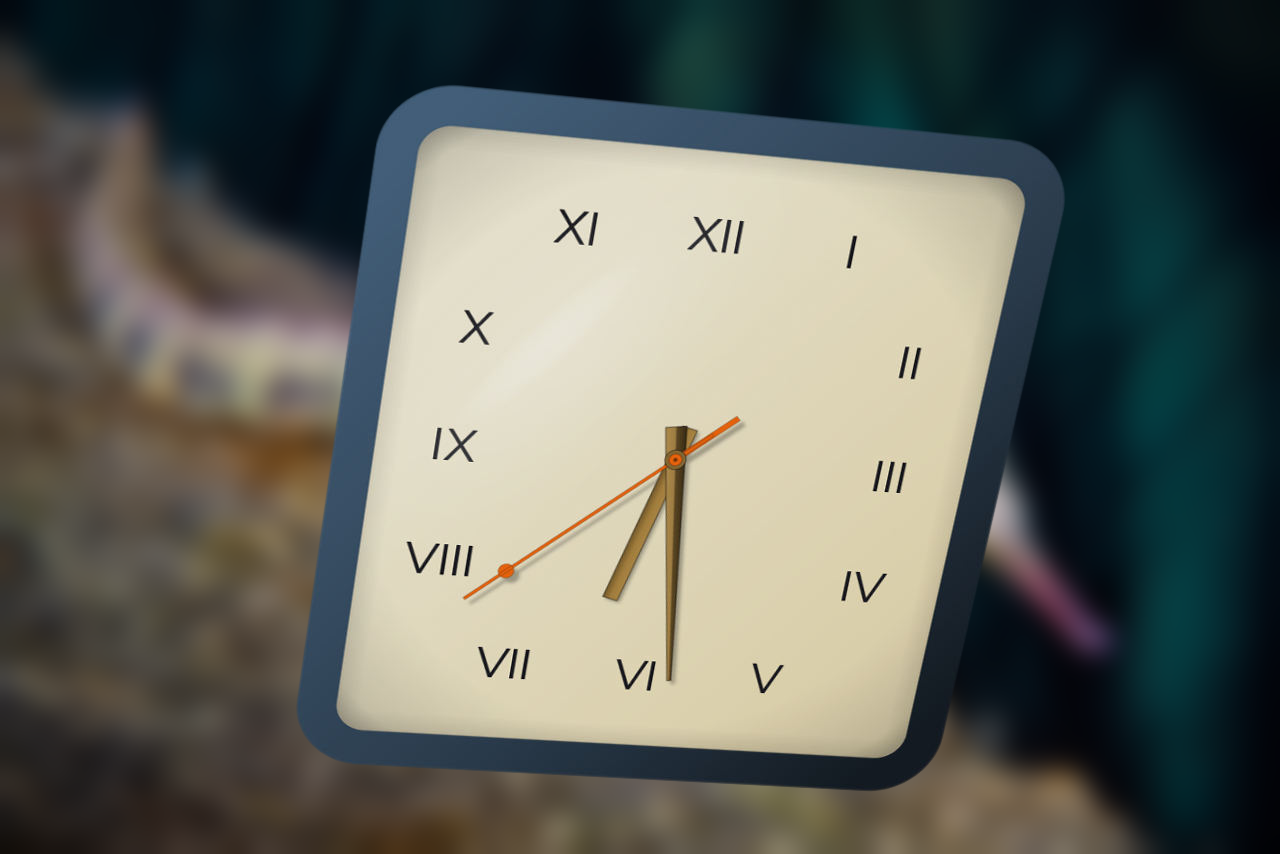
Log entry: 6:28:38
